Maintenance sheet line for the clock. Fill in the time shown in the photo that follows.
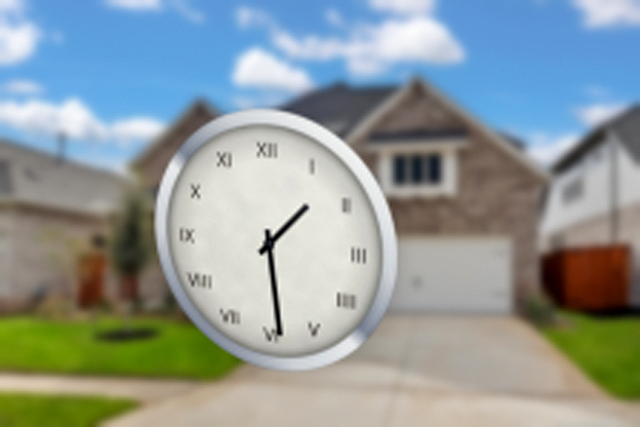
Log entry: 1:29
